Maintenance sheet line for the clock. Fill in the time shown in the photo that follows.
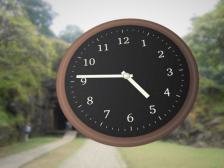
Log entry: 4:46
